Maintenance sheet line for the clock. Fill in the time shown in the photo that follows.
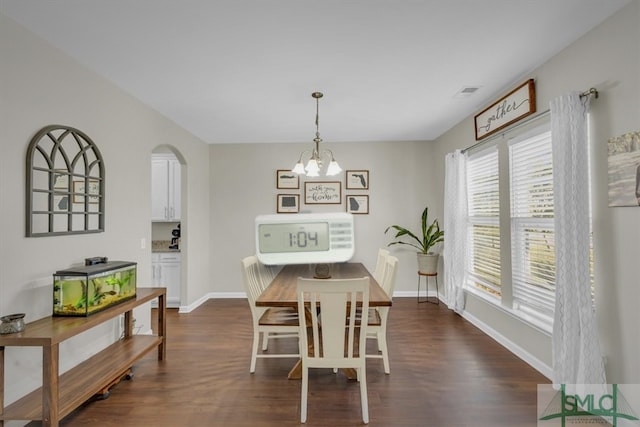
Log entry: 1:04
